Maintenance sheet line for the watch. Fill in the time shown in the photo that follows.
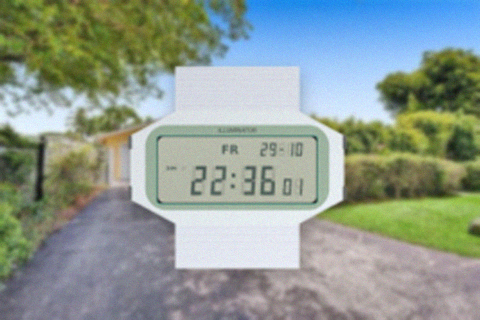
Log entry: 22:36:01
